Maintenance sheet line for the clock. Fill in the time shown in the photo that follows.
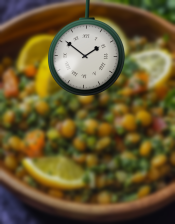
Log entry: 1:51
